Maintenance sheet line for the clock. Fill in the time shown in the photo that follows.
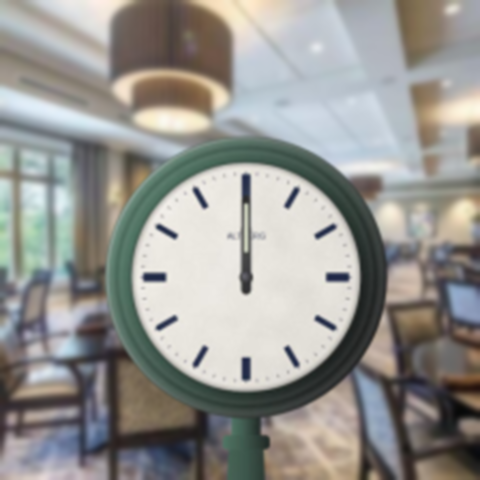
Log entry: 12:00
